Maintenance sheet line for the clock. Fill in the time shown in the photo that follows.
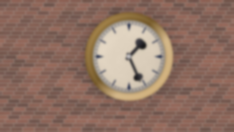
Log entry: 1:26
